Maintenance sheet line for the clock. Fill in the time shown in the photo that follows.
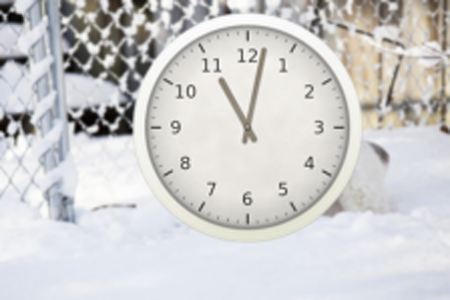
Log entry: 11:02
